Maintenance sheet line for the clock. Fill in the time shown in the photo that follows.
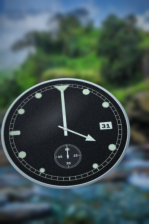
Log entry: 4:00
